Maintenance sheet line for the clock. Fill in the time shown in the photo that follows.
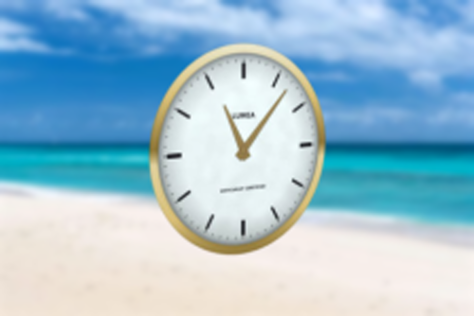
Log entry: 11:07
